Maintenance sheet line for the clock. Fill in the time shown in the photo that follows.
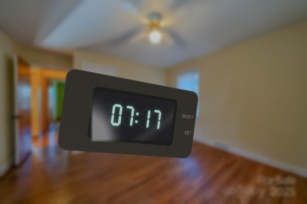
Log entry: 7:17
